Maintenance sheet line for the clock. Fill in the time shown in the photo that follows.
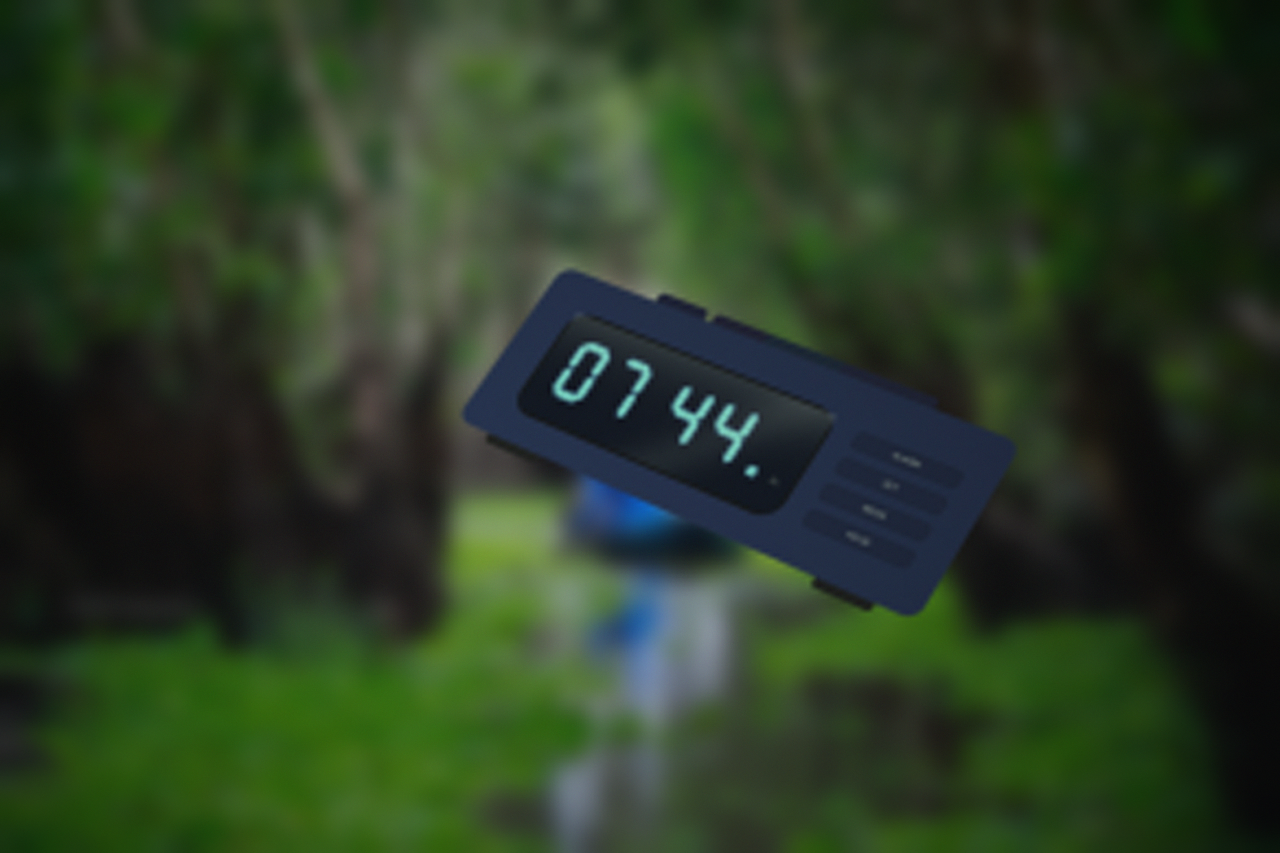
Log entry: 7:44
